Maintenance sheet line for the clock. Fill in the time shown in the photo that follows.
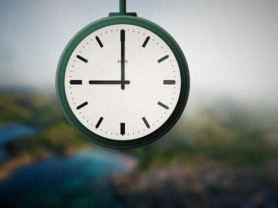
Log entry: 9:00
